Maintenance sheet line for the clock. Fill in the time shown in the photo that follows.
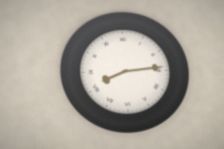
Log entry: 8:14
